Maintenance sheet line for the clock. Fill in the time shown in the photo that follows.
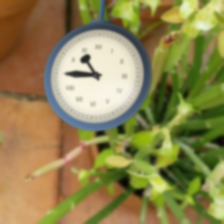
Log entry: 10:45
